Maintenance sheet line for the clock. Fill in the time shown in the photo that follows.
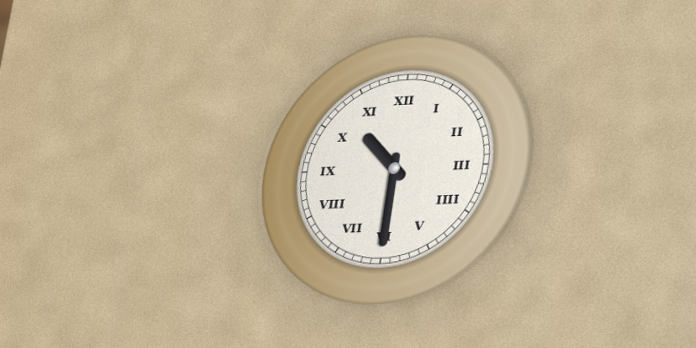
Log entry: 10:30
